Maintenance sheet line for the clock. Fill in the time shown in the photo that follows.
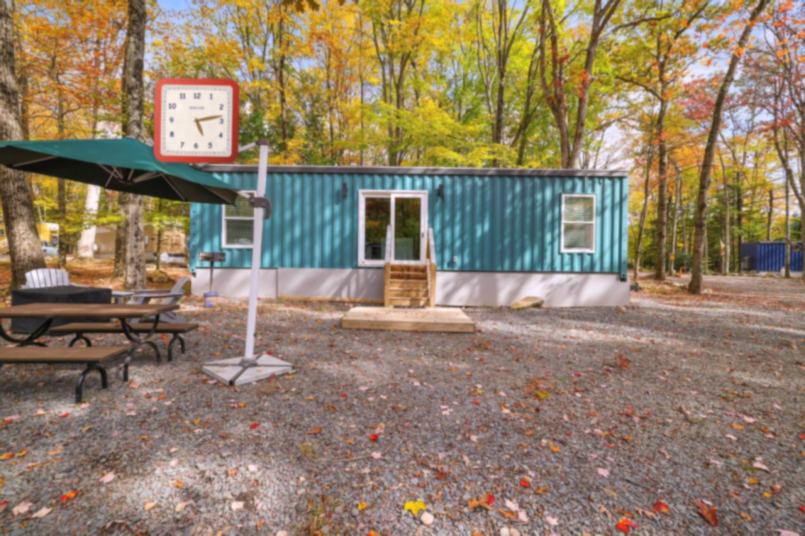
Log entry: 5:13
